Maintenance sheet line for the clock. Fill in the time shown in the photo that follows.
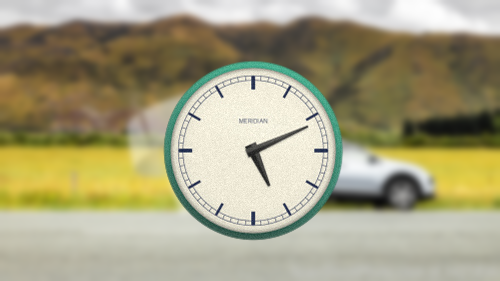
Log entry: 5:11
